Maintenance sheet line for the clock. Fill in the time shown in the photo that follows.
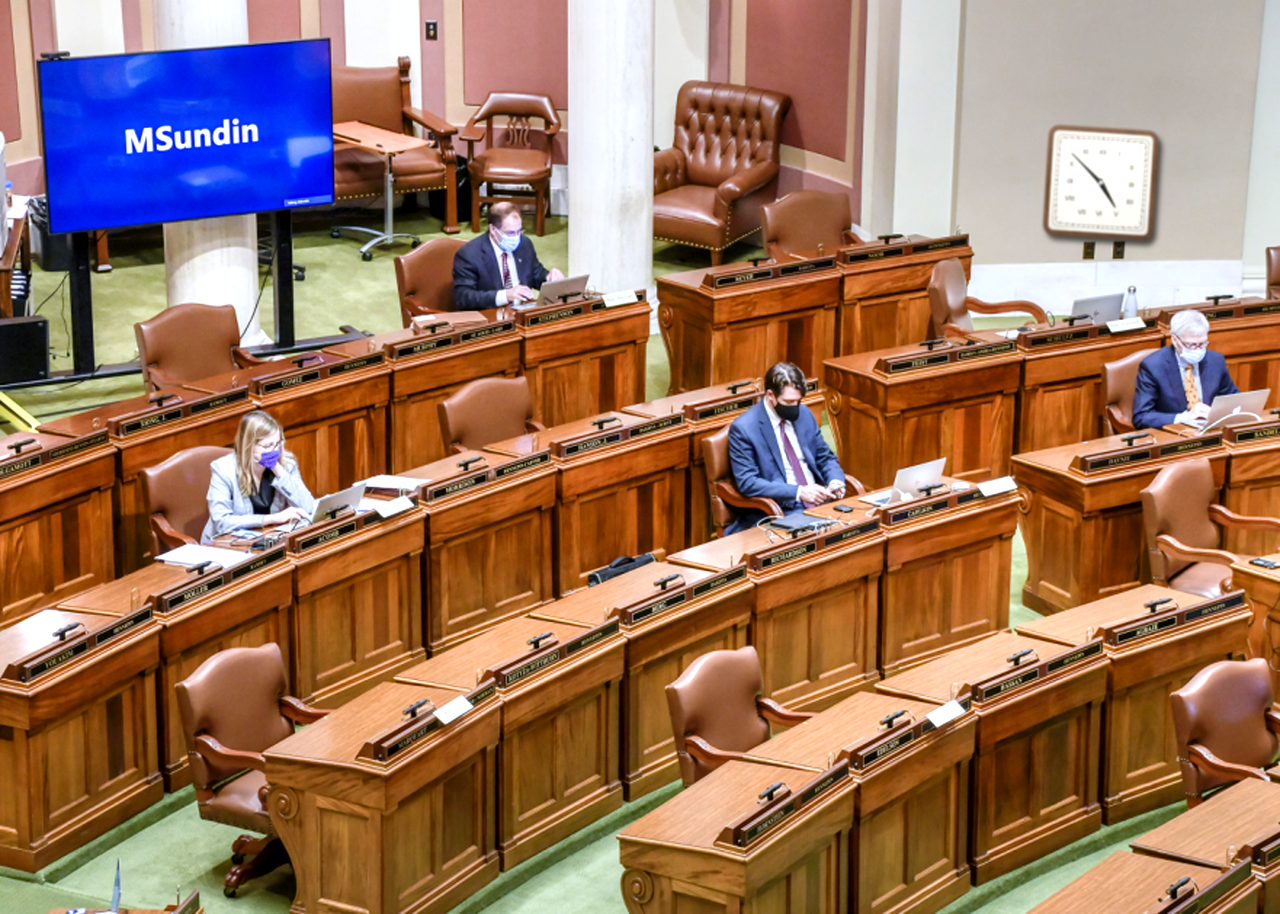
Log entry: 4:52
